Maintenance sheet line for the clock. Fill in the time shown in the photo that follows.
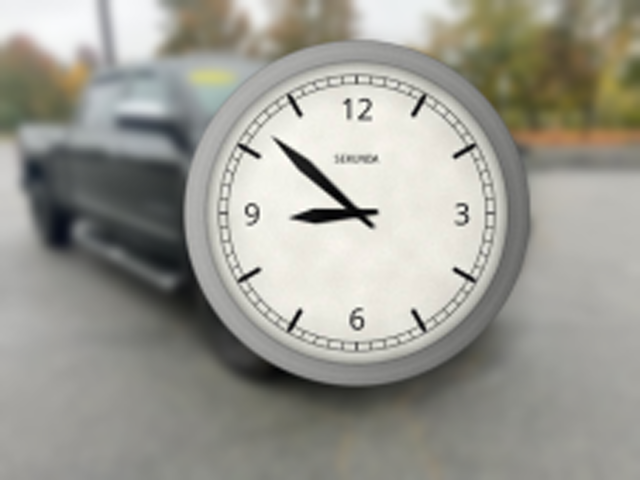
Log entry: 8:52
